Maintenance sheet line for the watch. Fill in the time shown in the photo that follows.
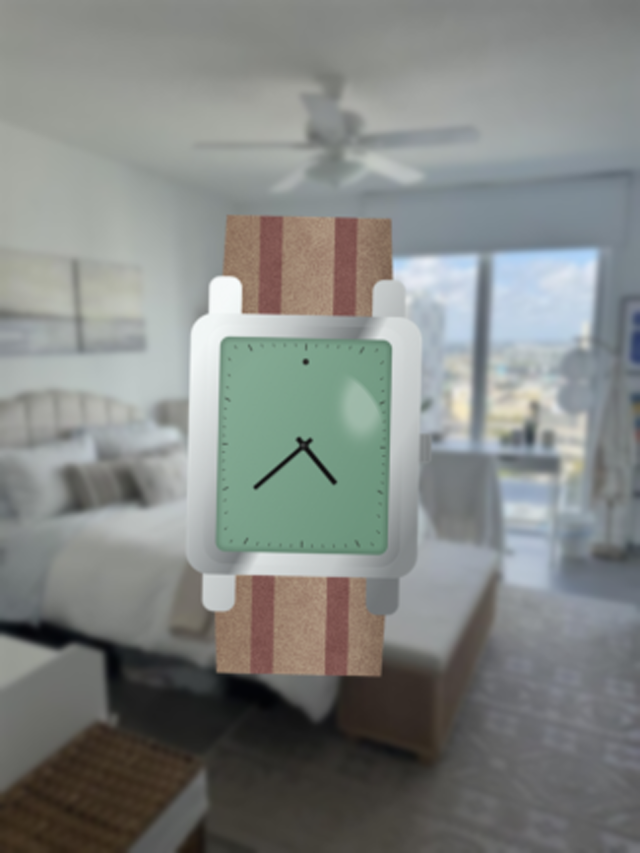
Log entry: 4:38
